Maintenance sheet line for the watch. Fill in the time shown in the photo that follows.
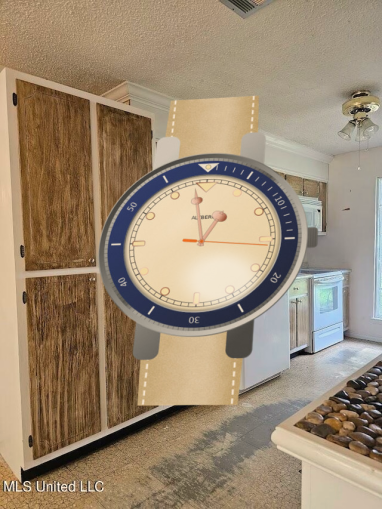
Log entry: 12:58:16
